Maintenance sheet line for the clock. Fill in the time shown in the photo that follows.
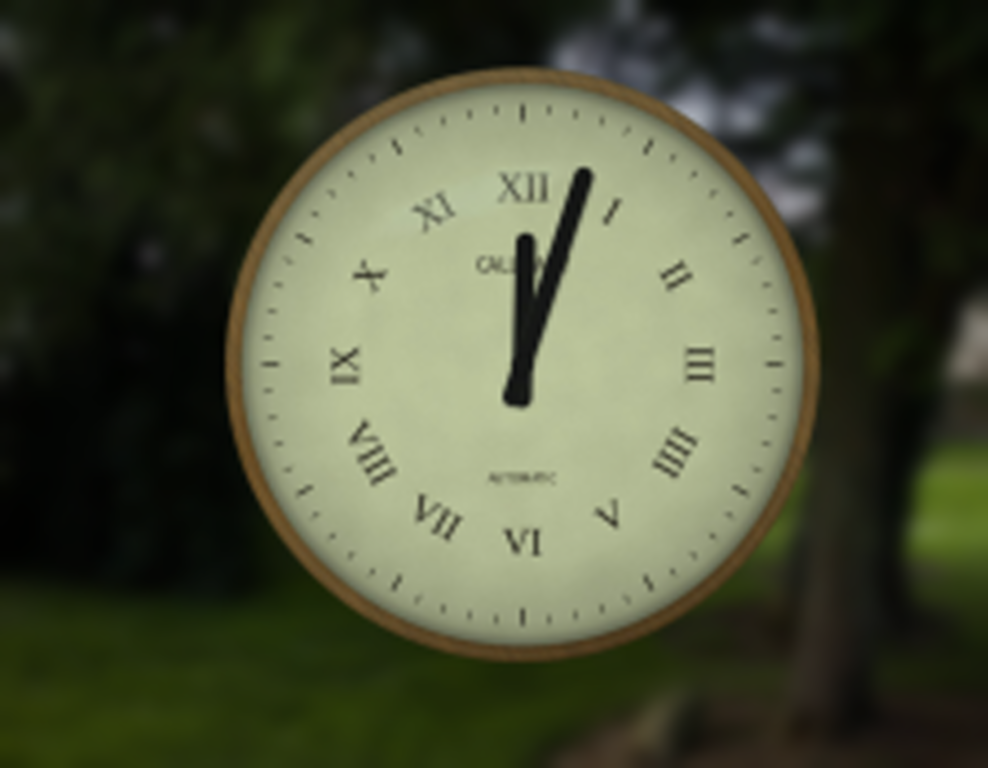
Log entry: 12:03
